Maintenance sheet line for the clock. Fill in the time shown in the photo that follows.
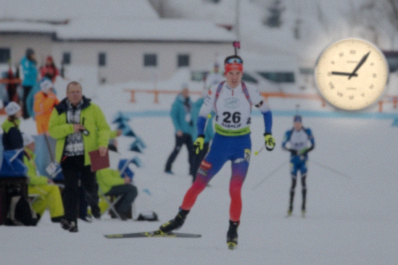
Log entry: 9:06
